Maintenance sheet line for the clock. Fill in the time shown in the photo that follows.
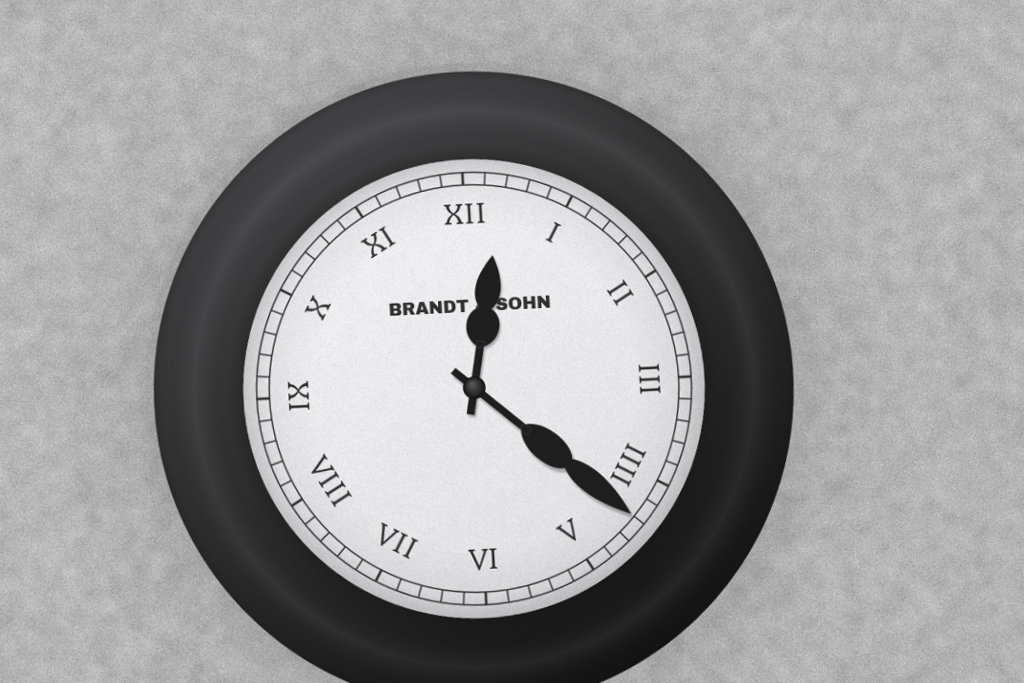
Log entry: 12:22
